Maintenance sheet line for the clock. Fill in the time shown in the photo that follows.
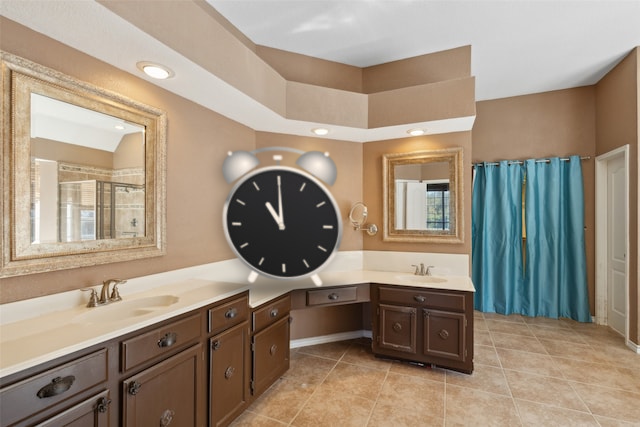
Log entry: 11:00
